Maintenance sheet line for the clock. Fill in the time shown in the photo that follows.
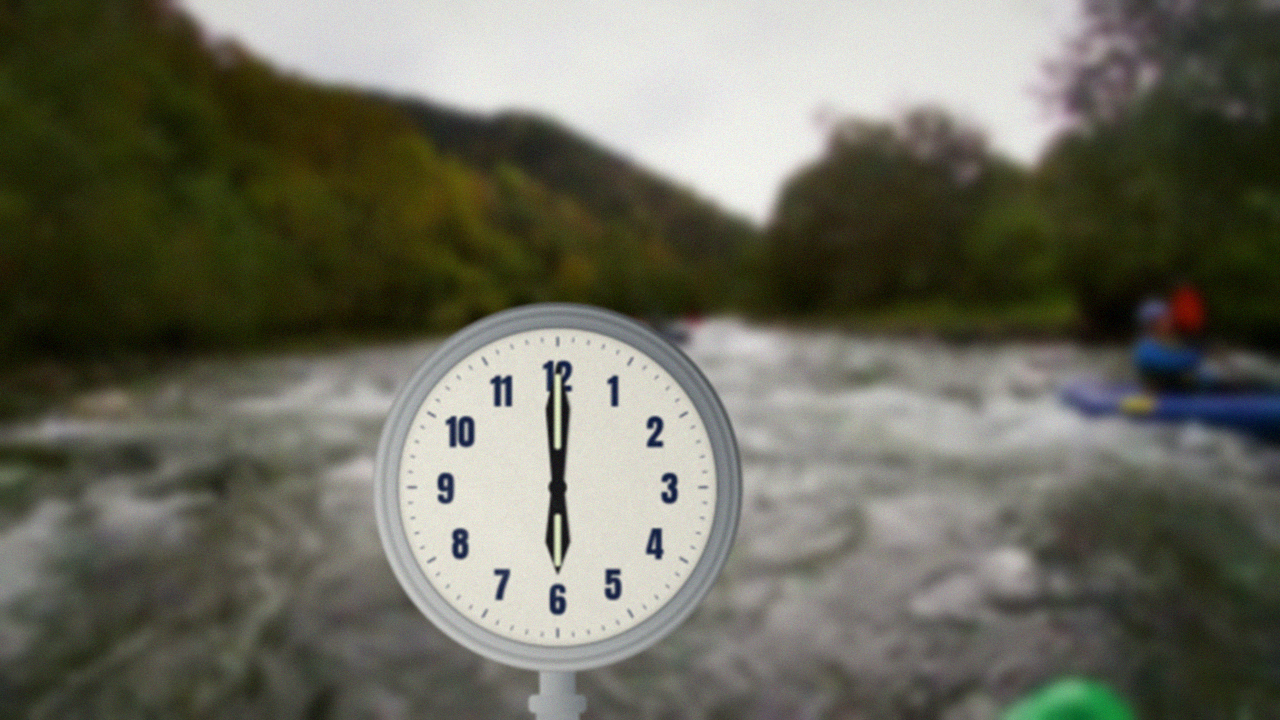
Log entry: 6:00
